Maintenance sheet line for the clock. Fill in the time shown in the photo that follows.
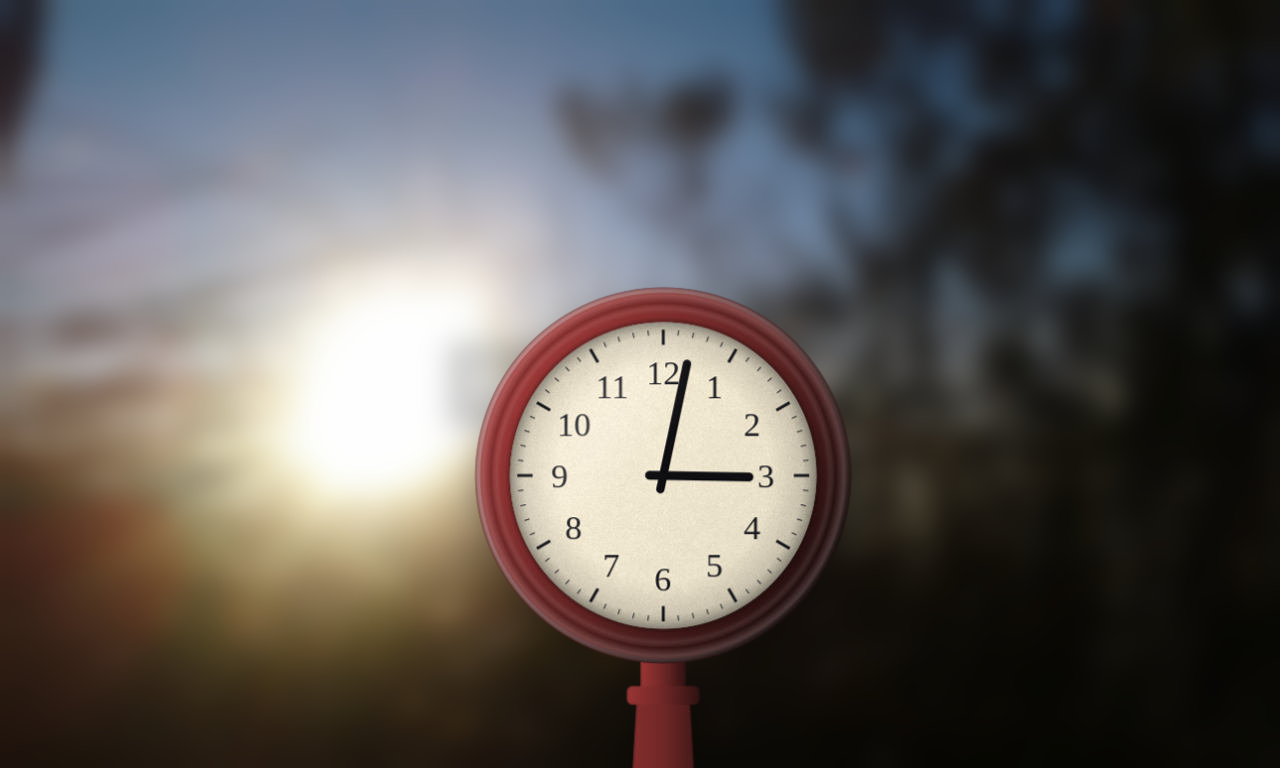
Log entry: 3:02
